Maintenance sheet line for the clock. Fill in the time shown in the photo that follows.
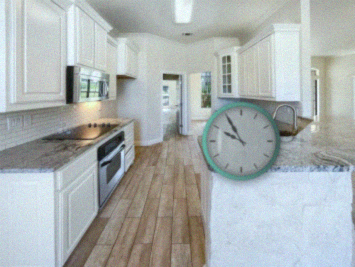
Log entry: 9:55
